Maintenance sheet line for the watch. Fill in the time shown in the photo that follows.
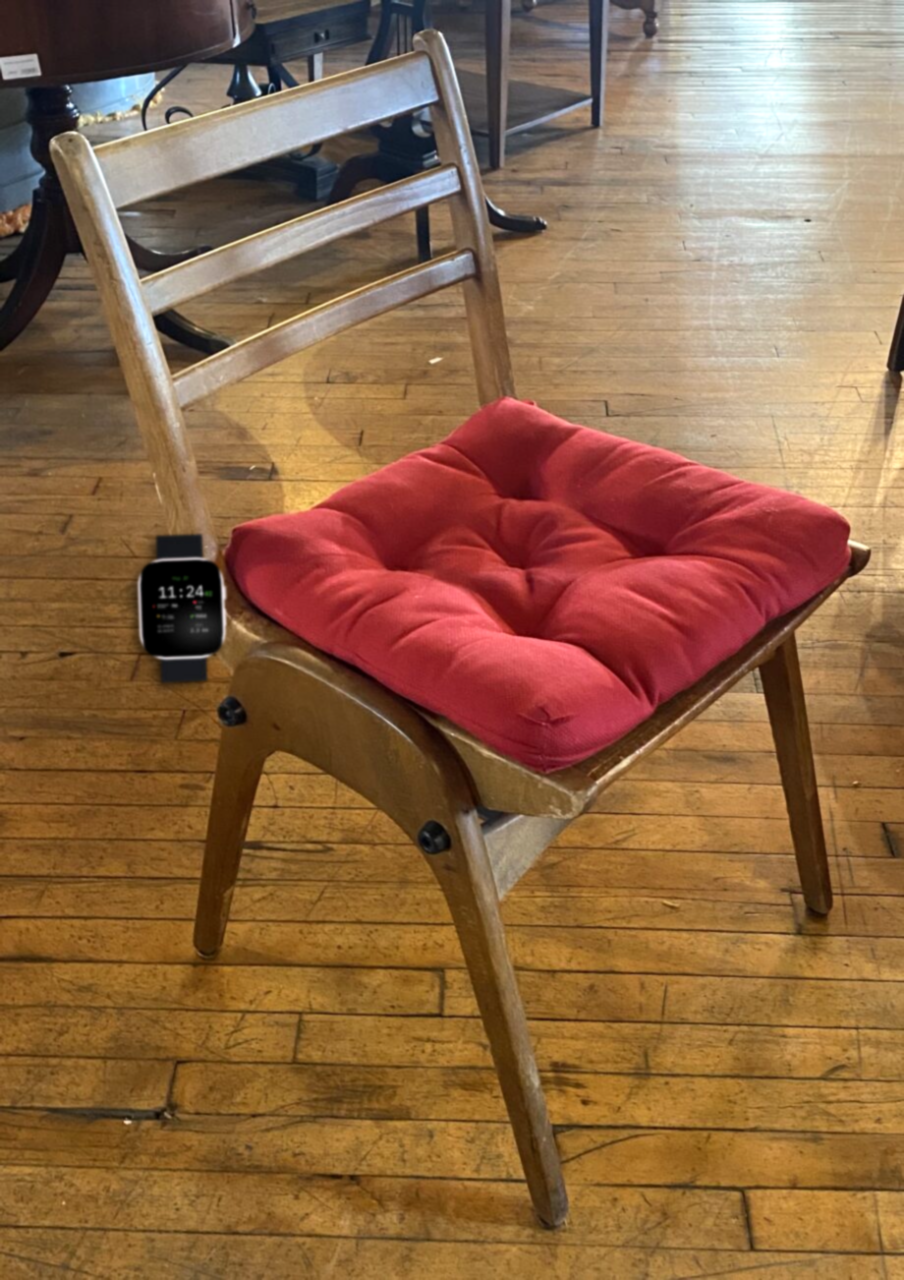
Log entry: 11:24
